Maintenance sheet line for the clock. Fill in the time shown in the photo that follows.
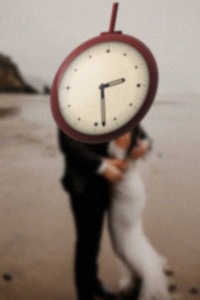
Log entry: 2:28
